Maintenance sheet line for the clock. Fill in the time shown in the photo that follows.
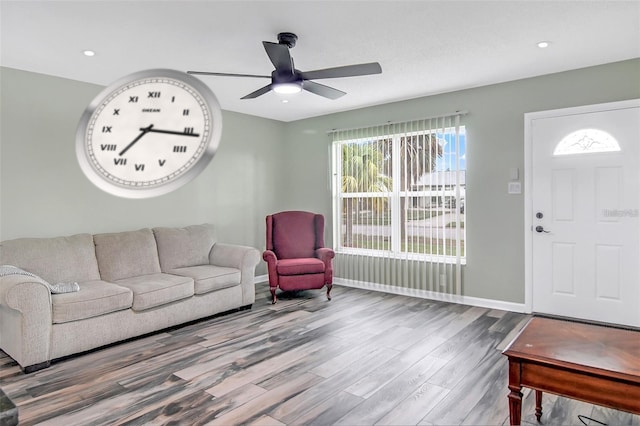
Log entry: 7:16
